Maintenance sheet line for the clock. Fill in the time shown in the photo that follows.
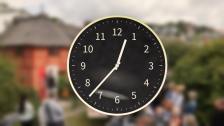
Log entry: 12:37
